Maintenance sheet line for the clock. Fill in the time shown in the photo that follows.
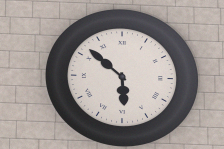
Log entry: 5:52
